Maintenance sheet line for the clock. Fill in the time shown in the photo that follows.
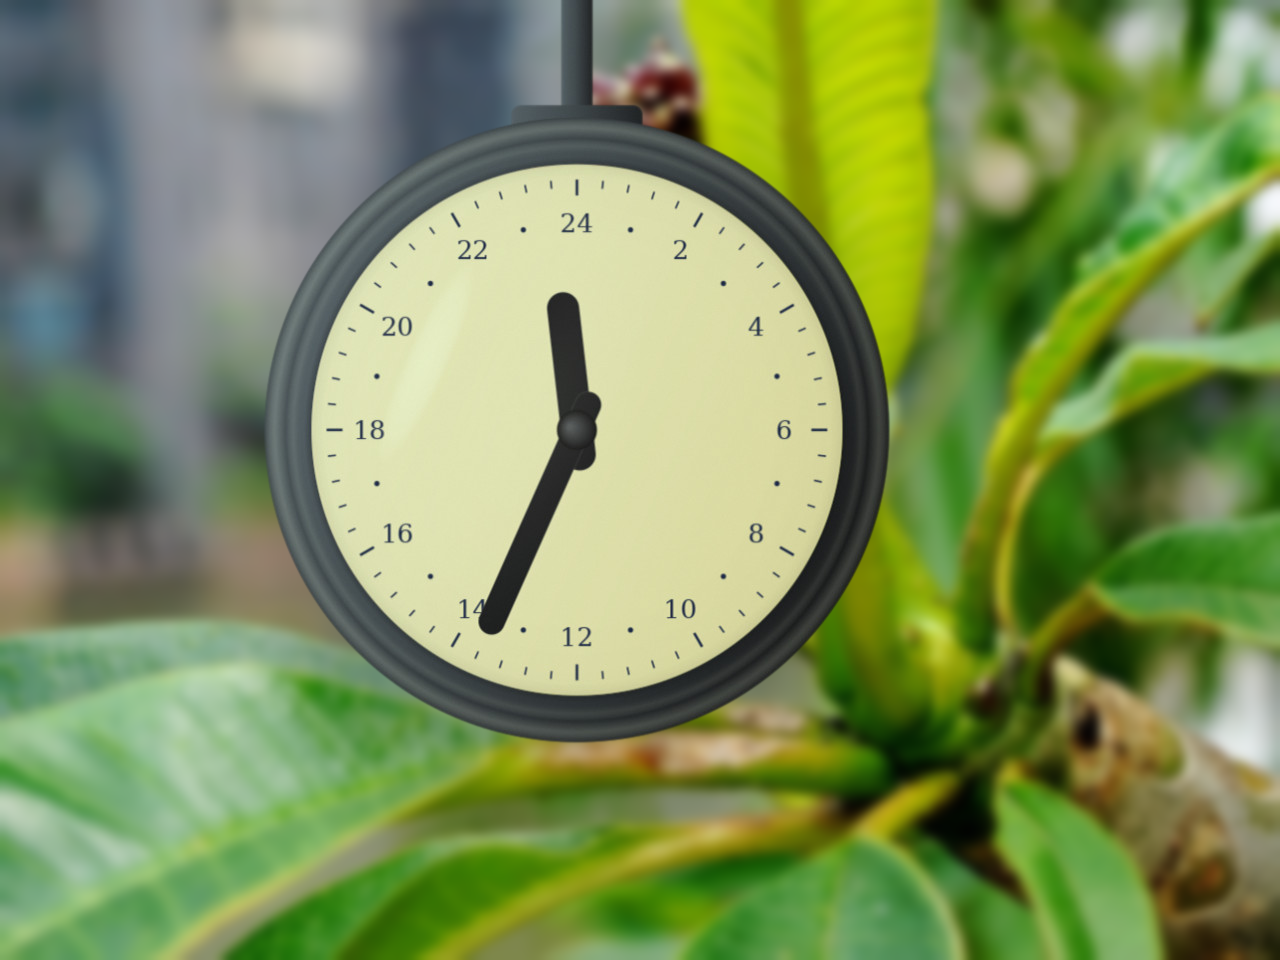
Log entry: 23:34
